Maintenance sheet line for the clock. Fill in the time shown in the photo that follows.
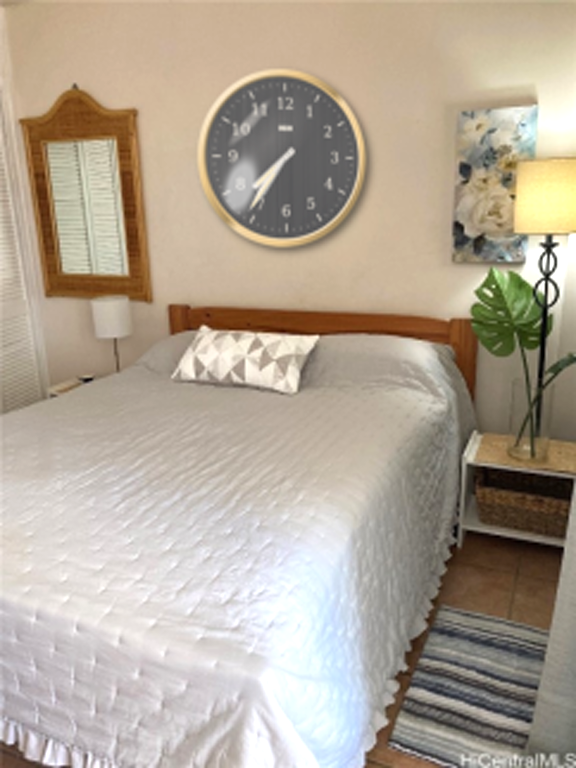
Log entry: 7:36
